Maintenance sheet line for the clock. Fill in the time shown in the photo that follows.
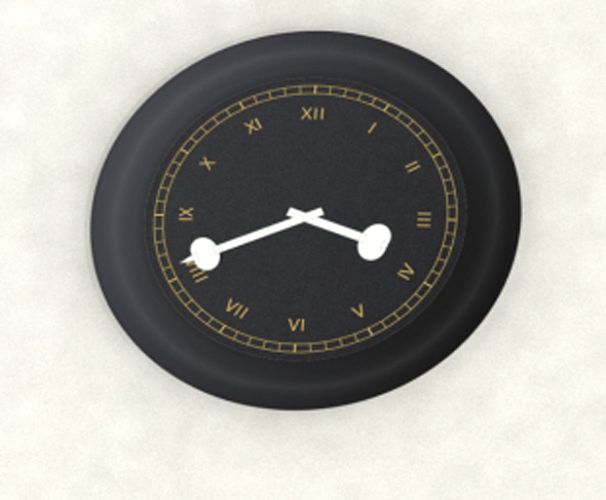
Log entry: 3:41
